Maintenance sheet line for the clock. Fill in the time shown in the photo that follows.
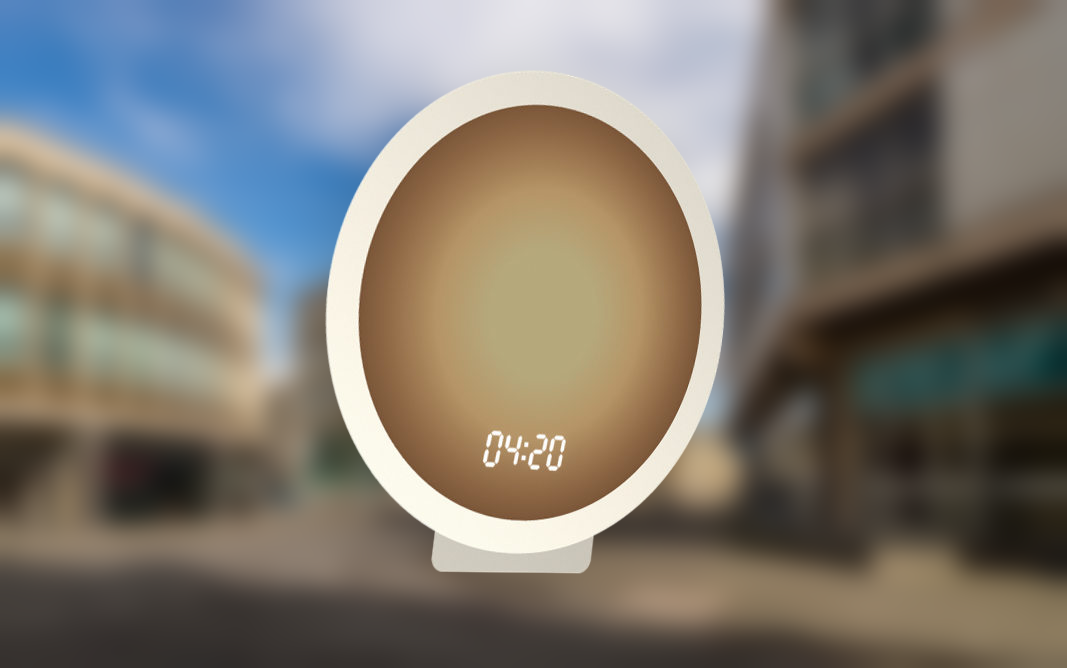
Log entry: 4:20
